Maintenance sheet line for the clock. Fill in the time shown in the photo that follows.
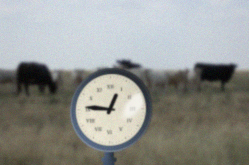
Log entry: 12:46
